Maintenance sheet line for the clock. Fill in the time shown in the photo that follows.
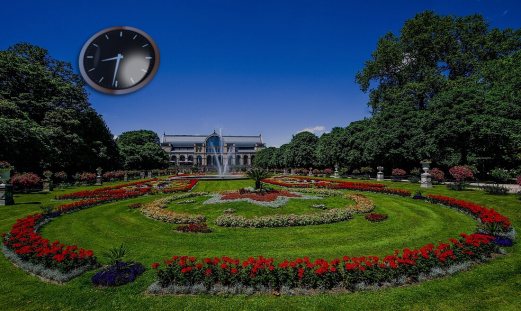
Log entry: 8:31
